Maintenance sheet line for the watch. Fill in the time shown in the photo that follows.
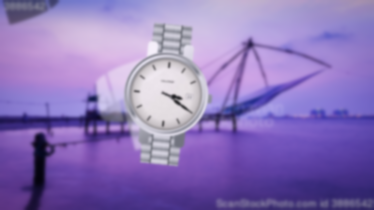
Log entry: 3:20
